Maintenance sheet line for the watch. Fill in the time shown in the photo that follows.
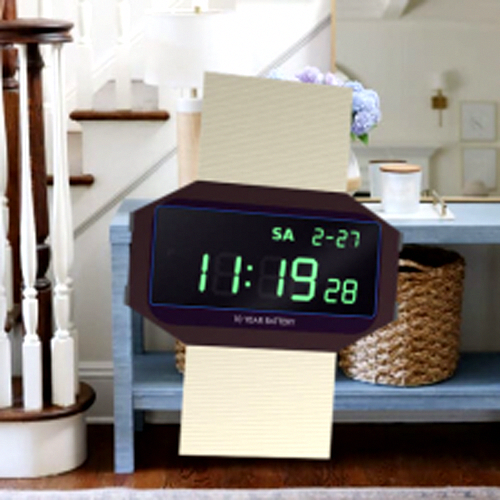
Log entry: 11:19:28
